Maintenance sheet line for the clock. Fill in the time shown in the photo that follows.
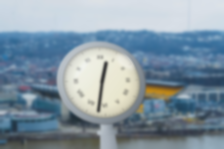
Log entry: 12:32
